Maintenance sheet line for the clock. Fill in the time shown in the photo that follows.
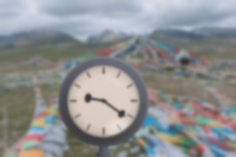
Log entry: 9:21
